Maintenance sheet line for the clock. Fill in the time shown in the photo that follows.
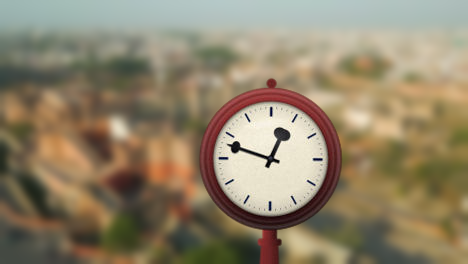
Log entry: 12:48
